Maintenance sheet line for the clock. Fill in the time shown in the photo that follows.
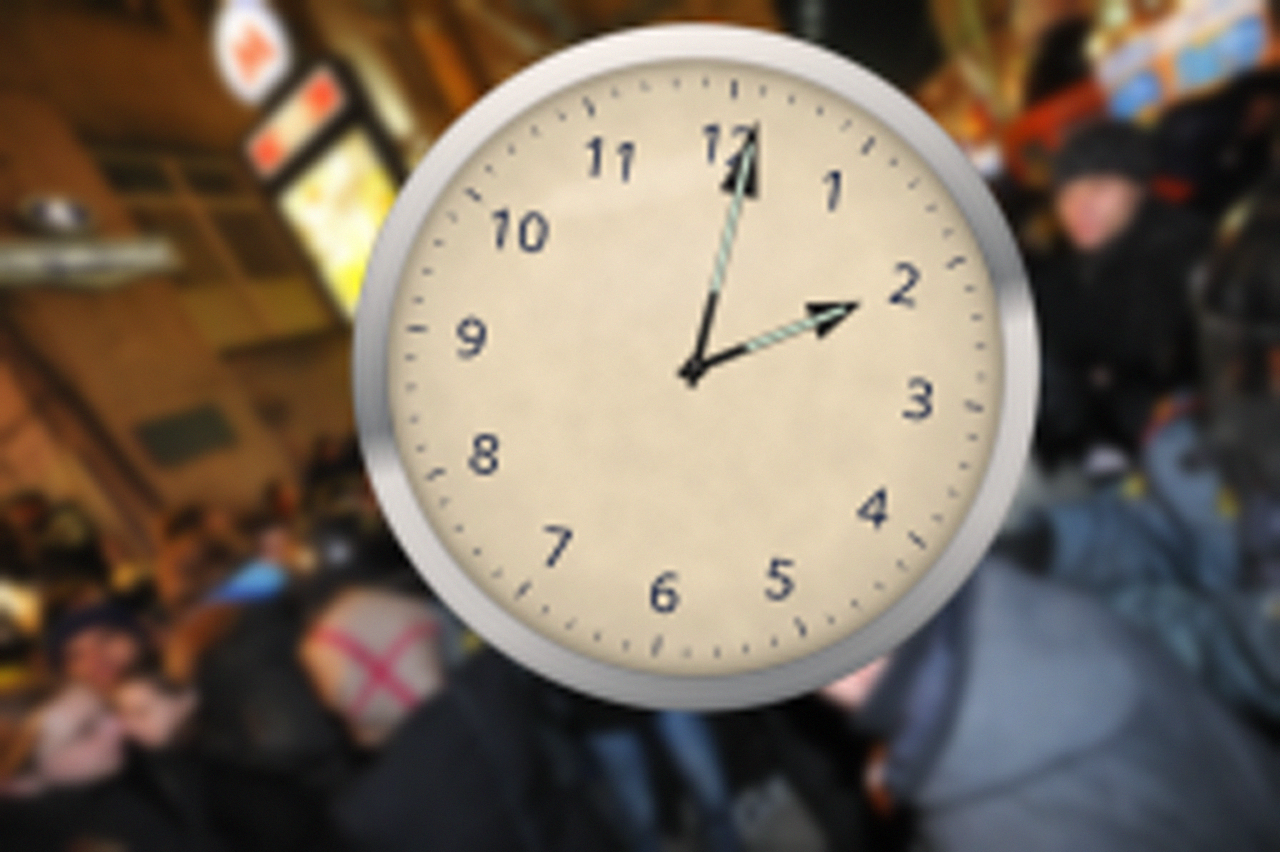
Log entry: 2:01
